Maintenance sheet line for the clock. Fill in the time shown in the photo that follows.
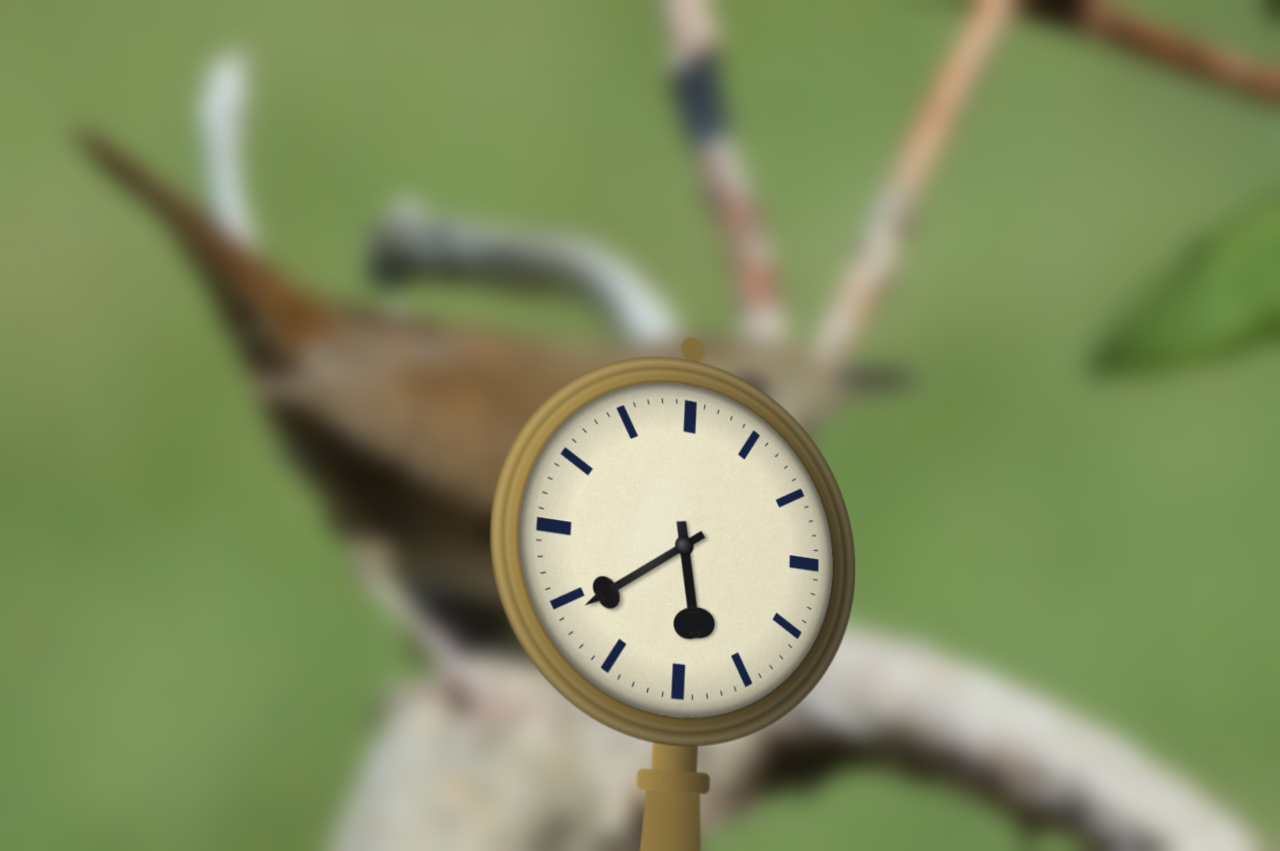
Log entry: 5:39
